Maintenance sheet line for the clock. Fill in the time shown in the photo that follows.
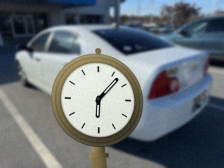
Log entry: 6:07
